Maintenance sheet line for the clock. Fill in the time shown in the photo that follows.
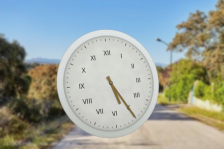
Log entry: 5:25
